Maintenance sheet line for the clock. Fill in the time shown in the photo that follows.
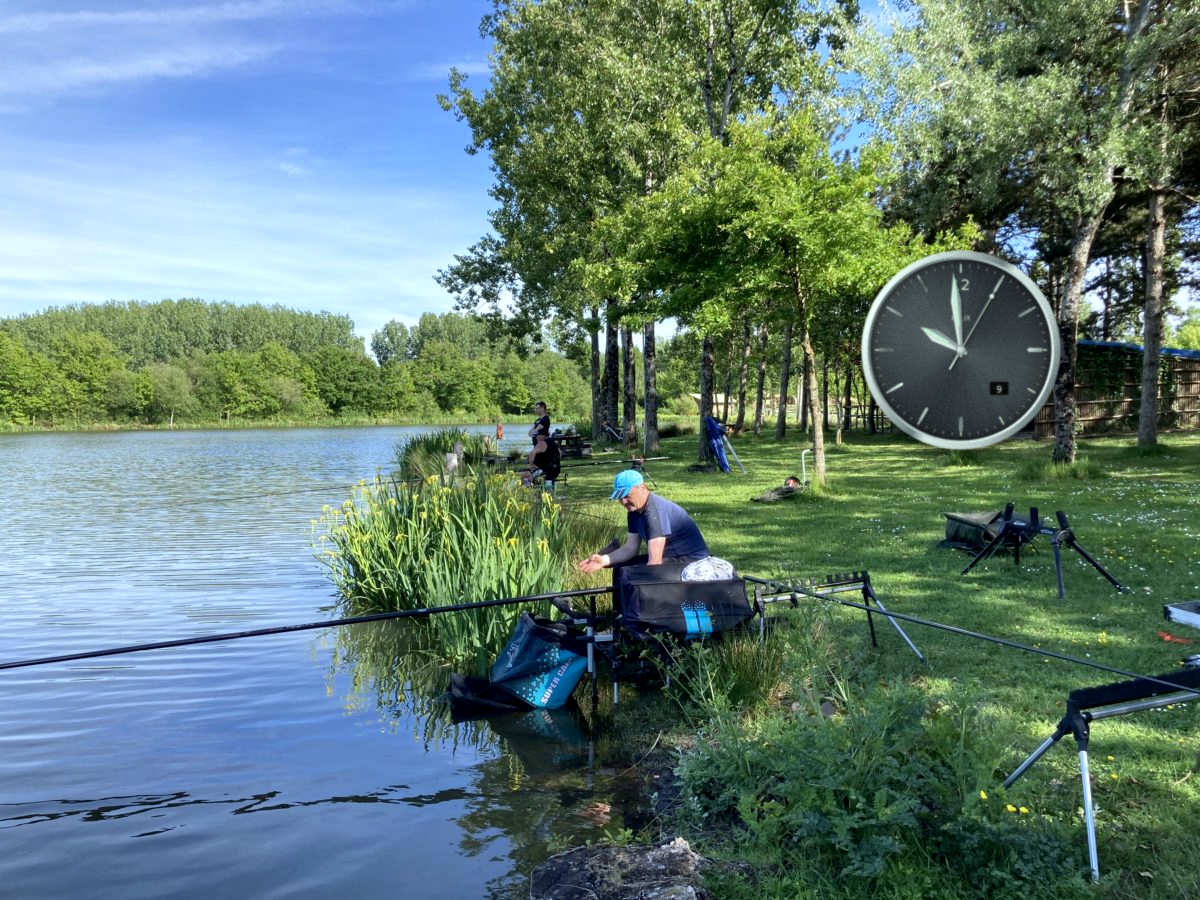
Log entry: 9:59:05
